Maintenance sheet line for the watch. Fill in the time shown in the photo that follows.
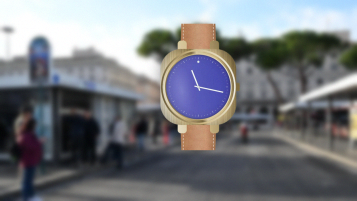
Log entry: 11:17
